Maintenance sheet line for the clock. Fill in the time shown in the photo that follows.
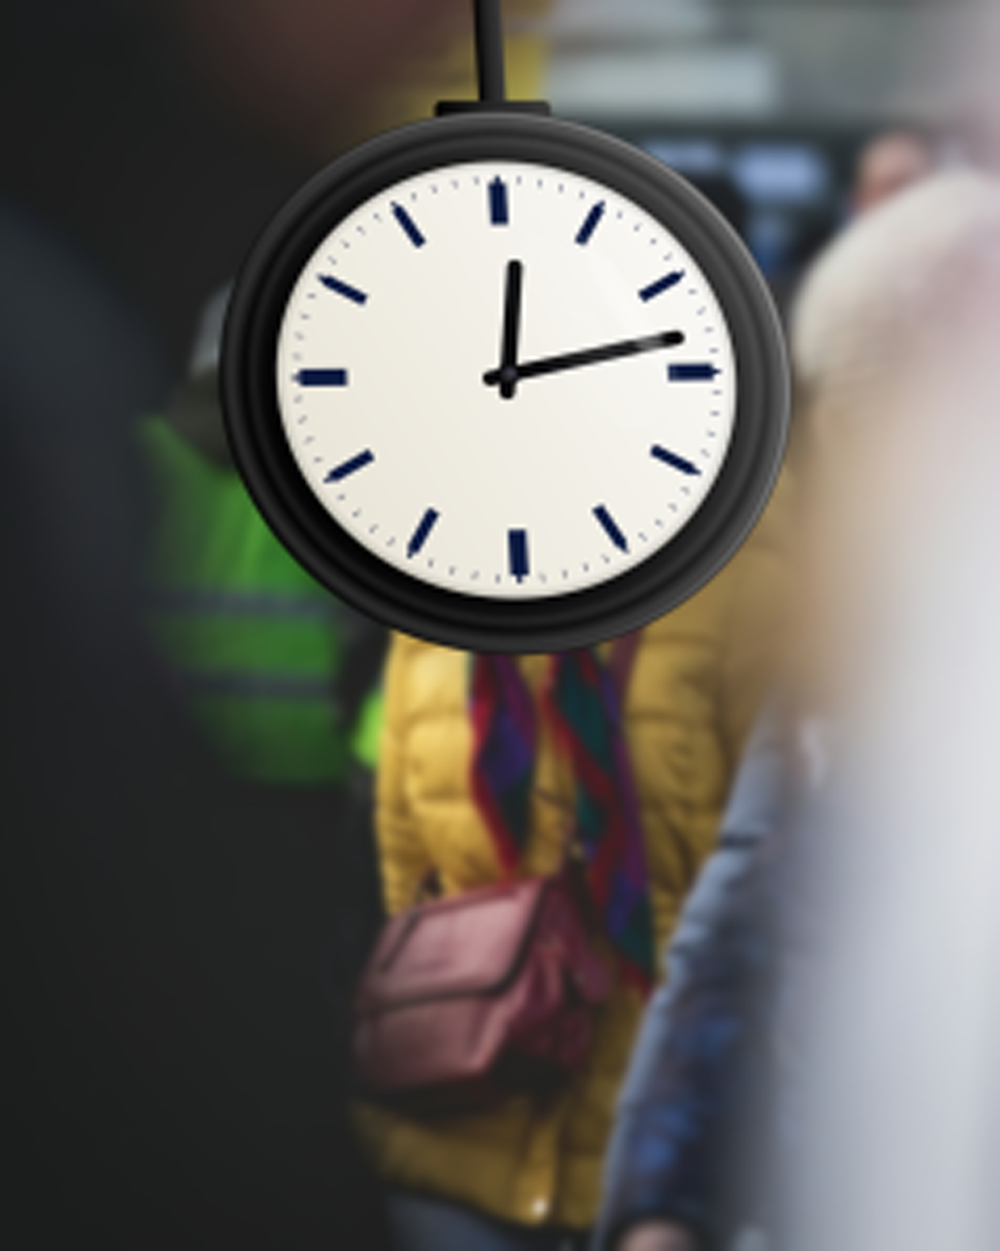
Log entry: 12:13
